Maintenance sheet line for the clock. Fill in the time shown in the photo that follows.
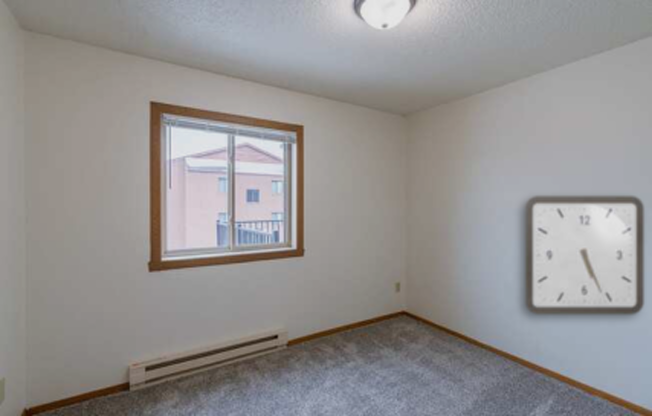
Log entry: 5:26
